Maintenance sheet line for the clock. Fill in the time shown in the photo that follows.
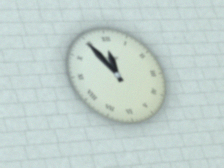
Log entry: 11:55
